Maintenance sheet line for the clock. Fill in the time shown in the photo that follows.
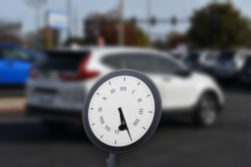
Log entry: 5:25
